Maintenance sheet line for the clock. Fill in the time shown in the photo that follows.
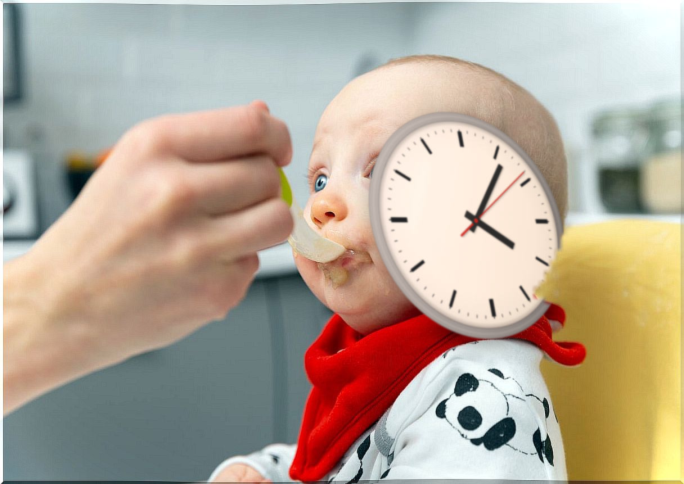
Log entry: 4:06:09
